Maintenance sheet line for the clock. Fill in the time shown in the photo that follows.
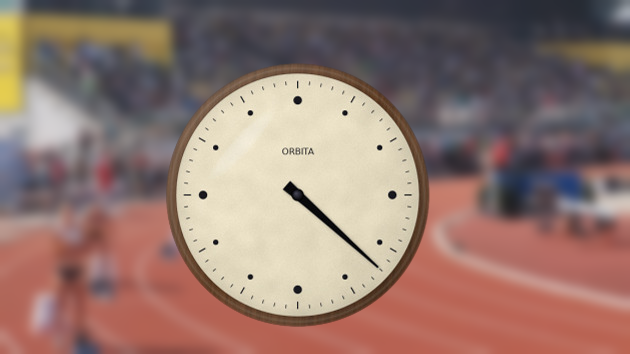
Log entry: 4:22
